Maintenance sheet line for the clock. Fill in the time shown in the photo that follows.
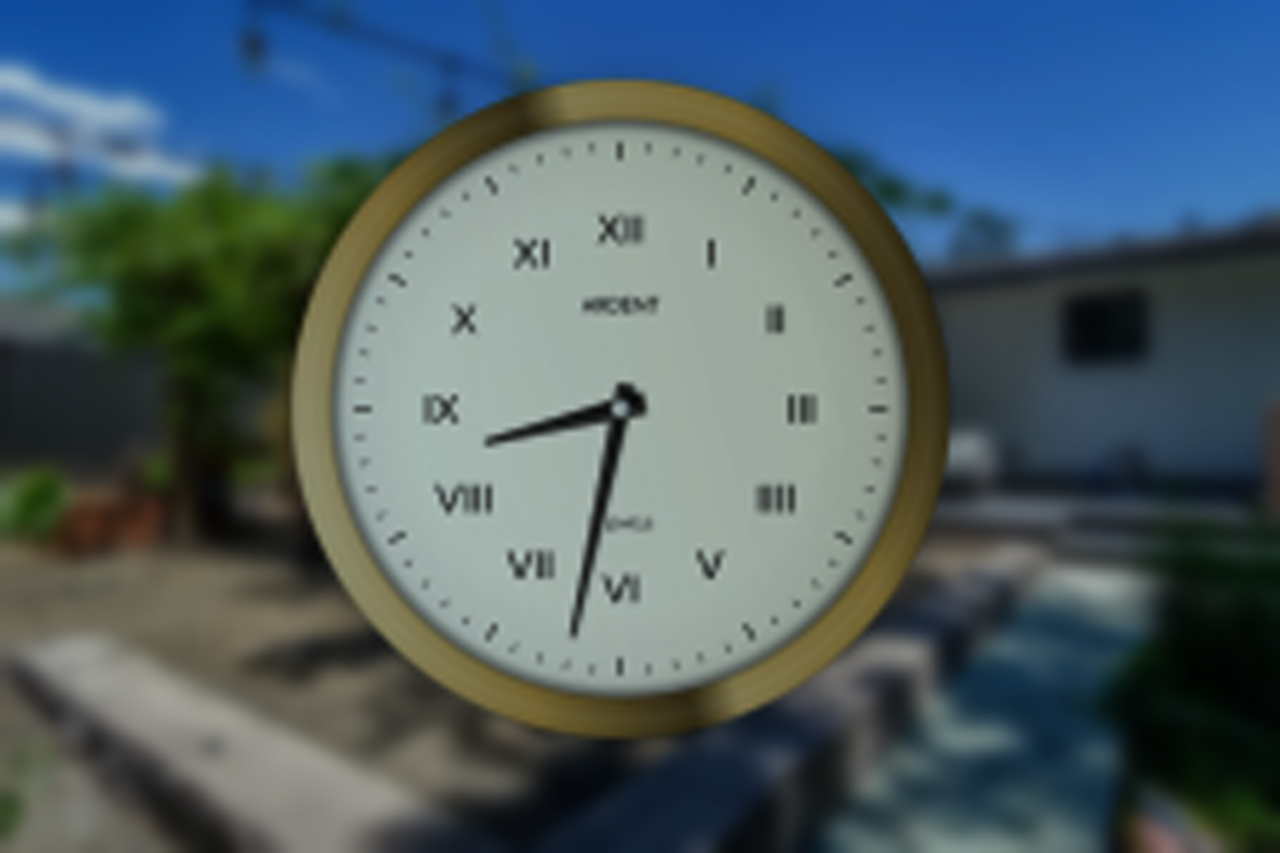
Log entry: 8:32
